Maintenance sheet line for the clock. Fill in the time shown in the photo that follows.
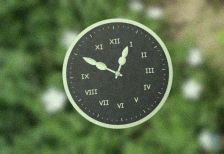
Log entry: 12:50
